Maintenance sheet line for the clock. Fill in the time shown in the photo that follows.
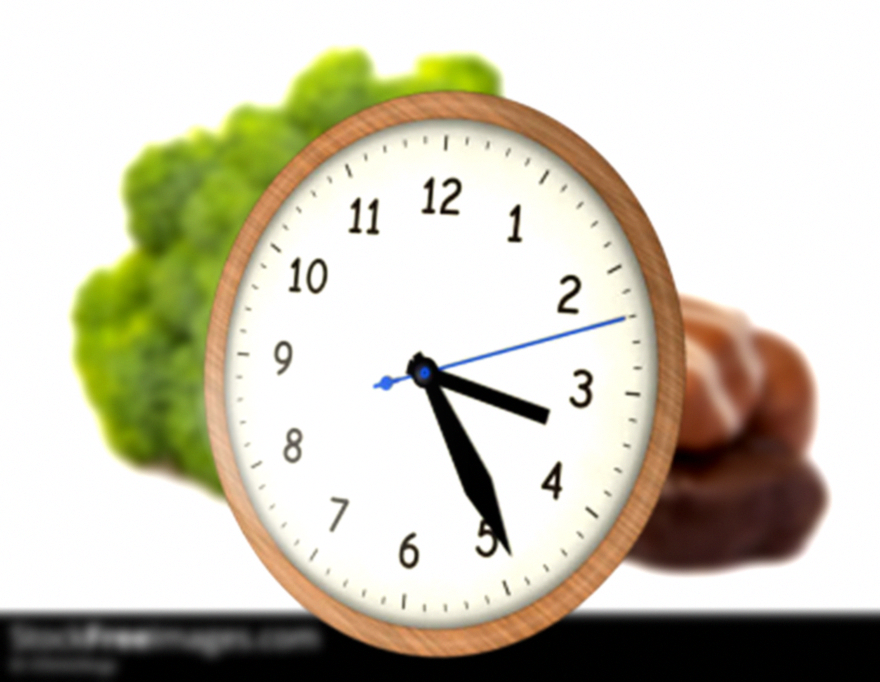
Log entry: 3:24:12
